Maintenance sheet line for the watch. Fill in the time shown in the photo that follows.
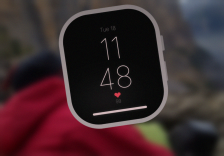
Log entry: 11:48
